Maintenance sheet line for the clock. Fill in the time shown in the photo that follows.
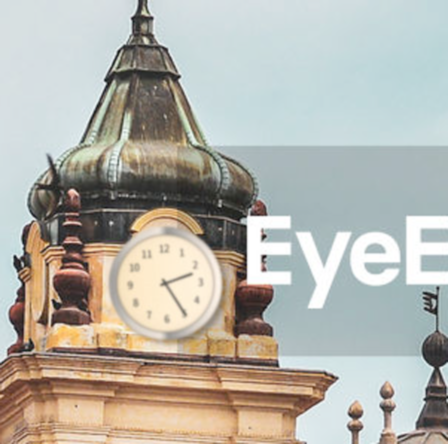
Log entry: 2:25
